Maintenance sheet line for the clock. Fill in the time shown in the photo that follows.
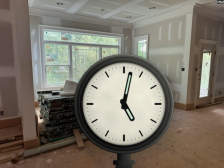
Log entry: 5:02
